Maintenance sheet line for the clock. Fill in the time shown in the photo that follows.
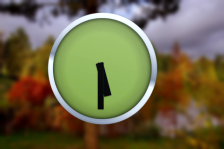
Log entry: 5:30
